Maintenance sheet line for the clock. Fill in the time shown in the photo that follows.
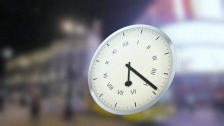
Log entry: 6:24
